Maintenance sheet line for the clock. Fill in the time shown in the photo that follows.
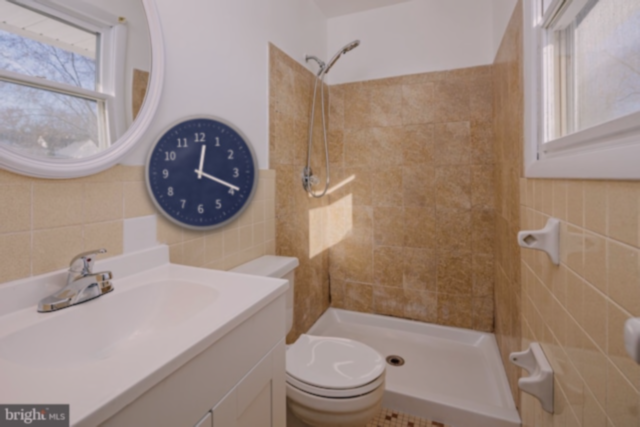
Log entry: 12:19
